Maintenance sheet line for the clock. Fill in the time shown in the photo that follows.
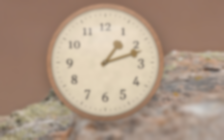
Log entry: 1:12
